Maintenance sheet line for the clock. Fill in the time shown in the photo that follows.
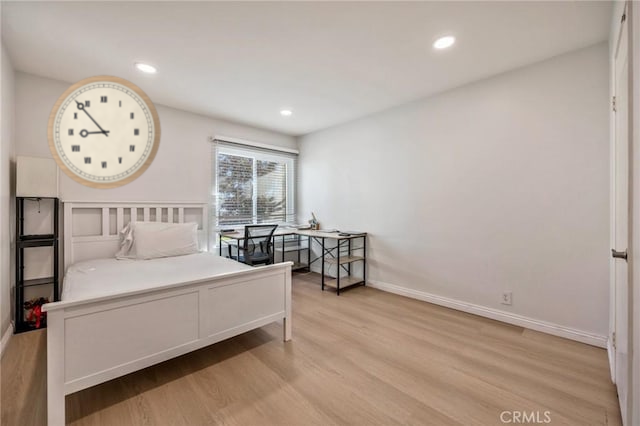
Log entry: 8:53
